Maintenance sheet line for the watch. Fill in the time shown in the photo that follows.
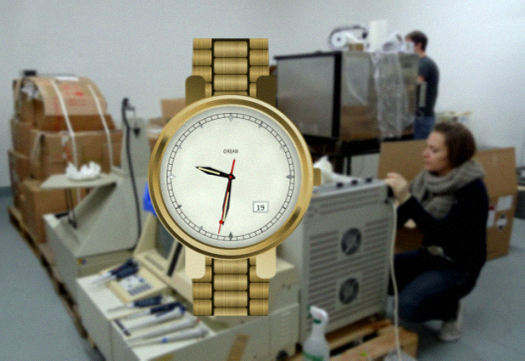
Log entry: 9:31:32
